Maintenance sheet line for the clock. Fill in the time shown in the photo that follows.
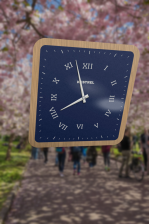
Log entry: 7:57
